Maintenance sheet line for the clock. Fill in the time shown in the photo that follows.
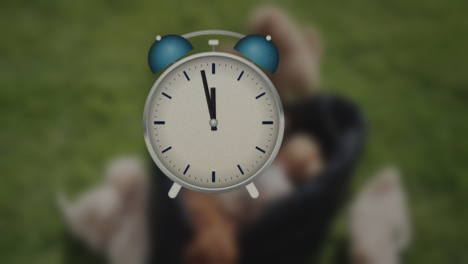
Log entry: 11:58
